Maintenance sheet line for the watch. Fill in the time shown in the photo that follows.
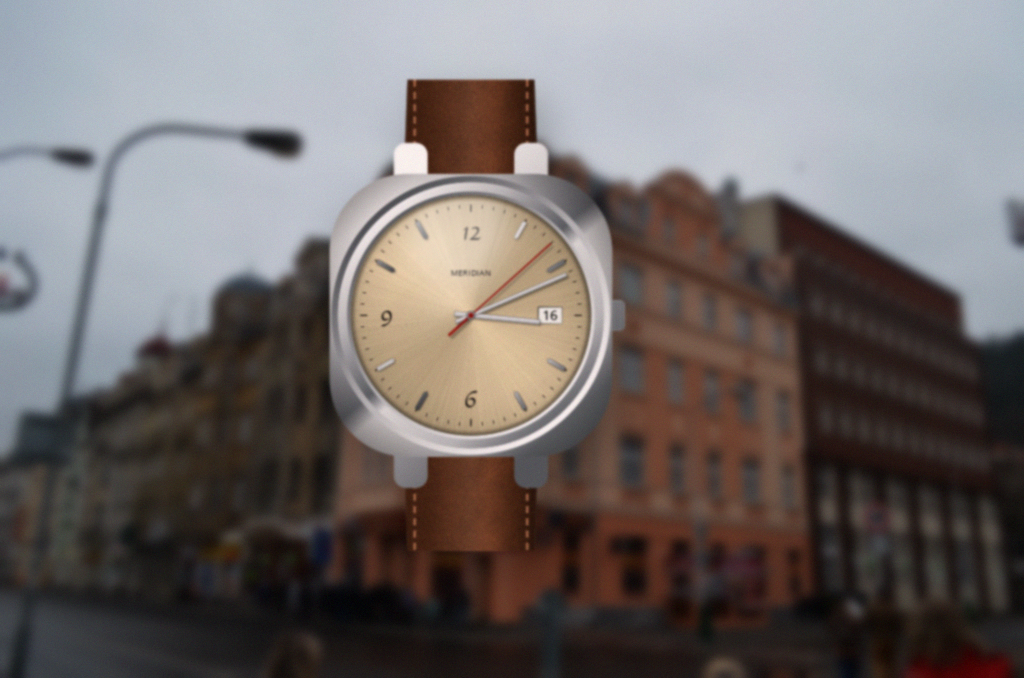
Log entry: 3:11:08
